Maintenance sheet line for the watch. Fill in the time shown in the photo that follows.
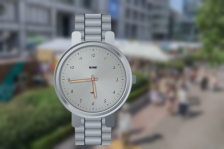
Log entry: 5:44
